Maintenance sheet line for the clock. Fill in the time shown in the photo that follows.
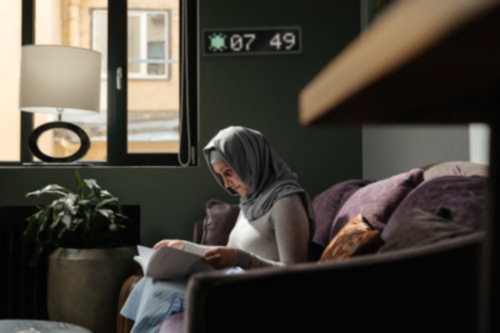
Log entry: 7:49
